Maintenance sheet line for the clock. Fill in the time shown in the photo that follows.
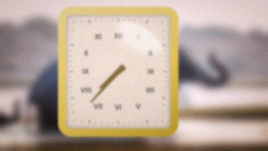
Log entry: 7:37
